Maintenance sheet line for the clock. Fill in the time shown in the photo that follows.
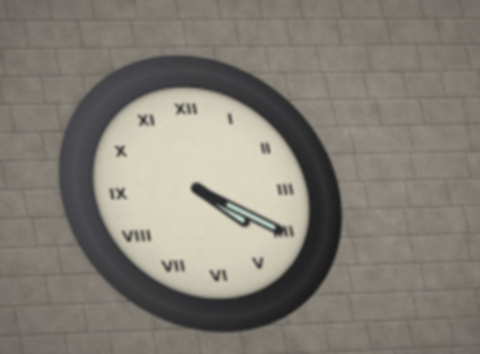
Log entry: 4:20
